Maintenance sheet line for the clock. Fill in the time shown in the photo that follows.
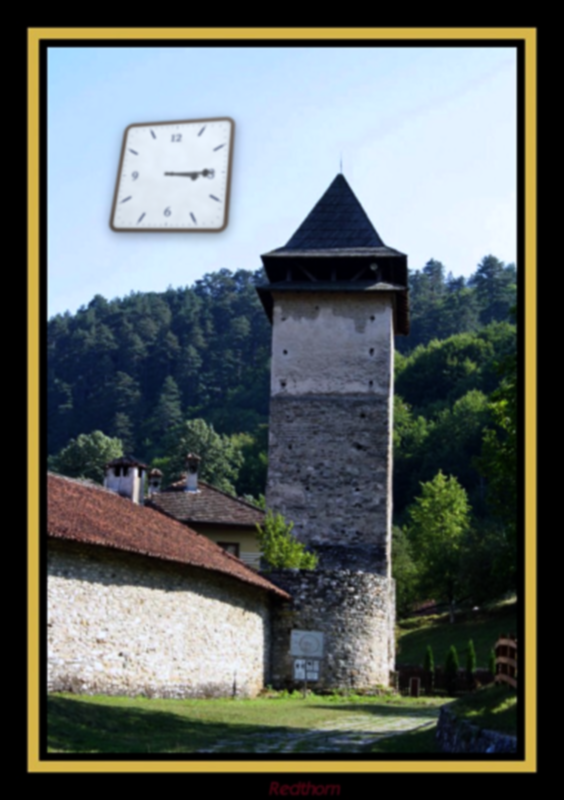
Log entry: 3:15
